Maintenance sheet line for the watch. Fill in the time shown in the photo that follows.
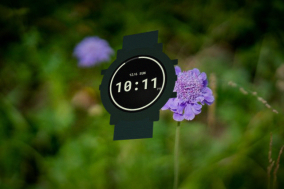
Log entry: 10:11
